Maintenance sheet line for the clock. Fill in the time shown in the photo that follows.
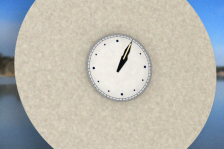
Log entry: 1:05
